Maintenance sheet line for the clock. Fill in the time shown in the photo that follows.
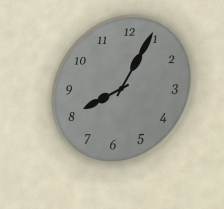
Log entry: 8:04
